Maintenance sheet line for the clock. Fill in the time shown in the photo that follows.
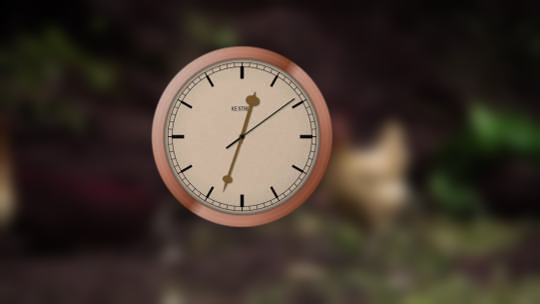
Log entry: 12:33:09
